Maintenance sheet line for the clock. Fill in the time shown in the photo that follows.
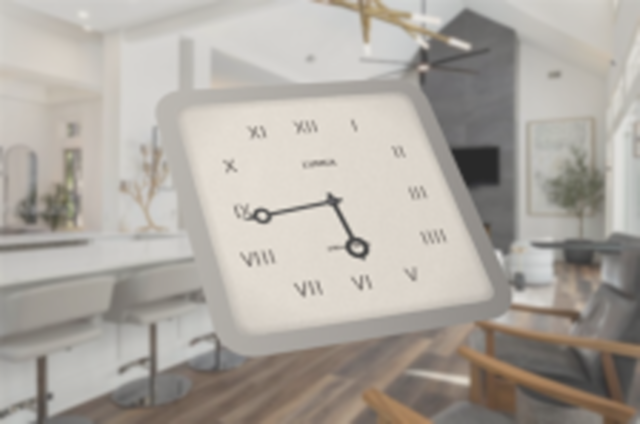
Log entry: 5:44
